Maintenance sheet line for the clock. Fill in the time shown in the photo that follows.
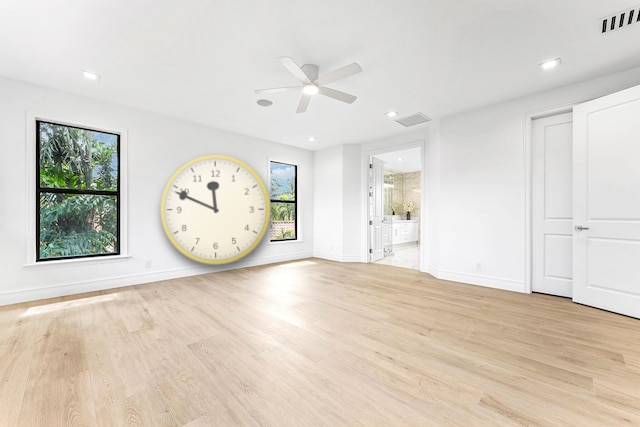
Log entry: 11:49
